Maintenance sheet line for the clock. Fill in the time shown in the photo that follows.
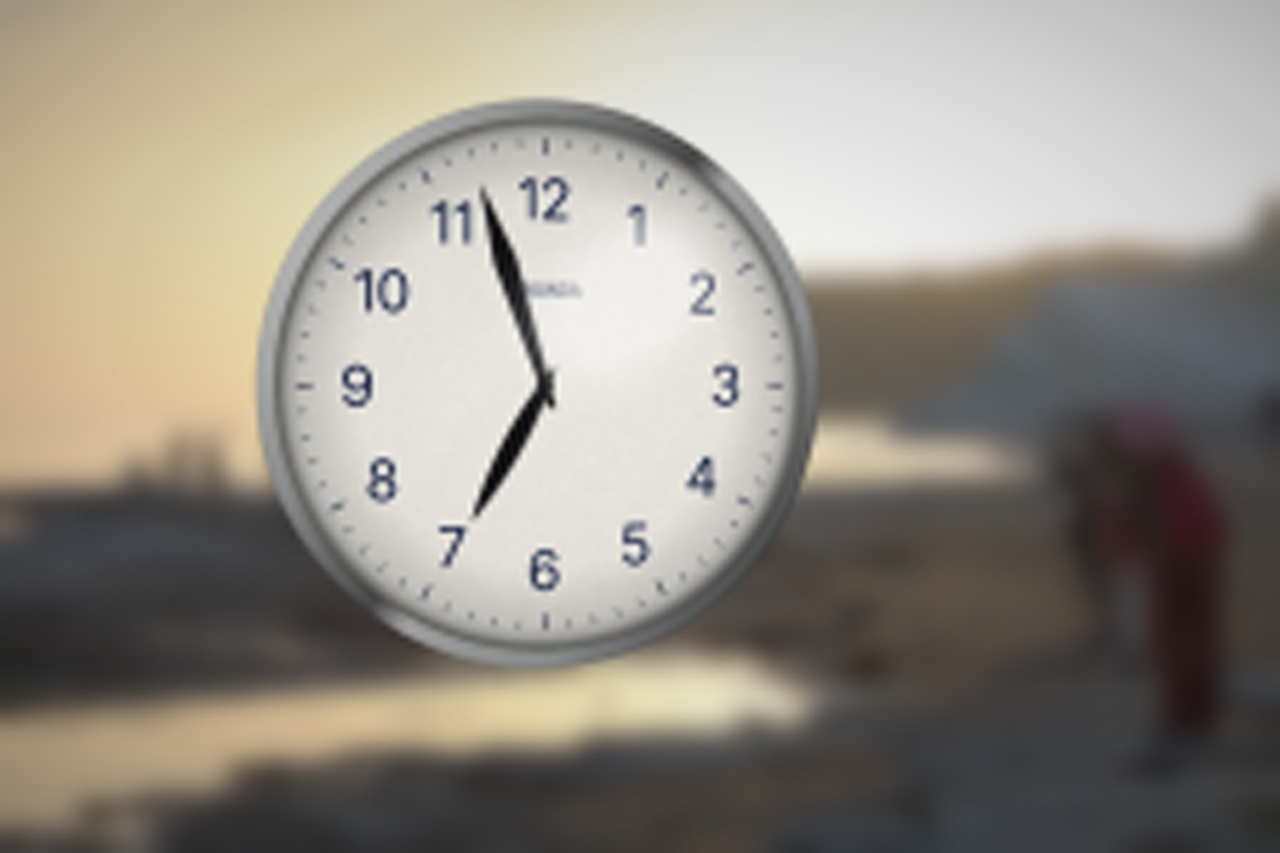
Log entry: 6:57
